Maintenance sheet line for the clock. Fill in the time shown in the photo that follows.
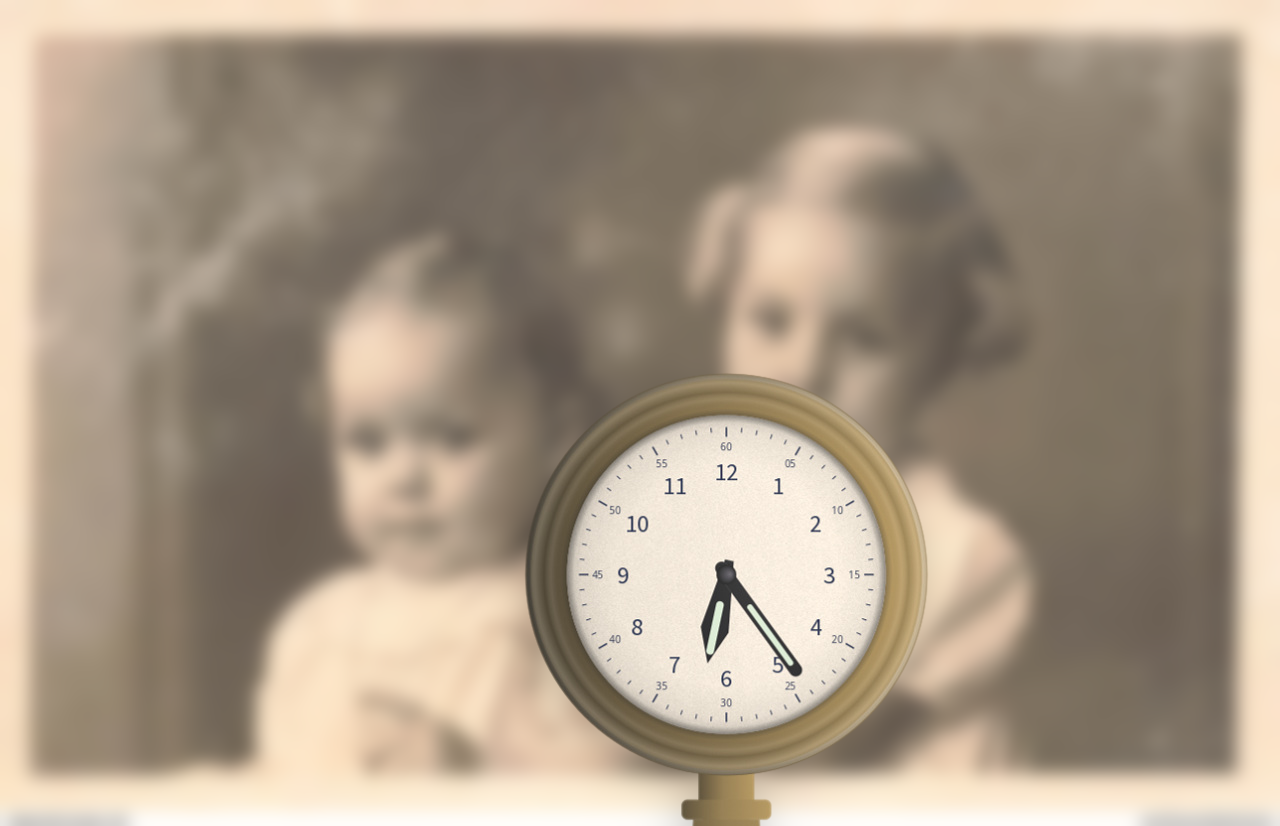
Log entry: 6:24
